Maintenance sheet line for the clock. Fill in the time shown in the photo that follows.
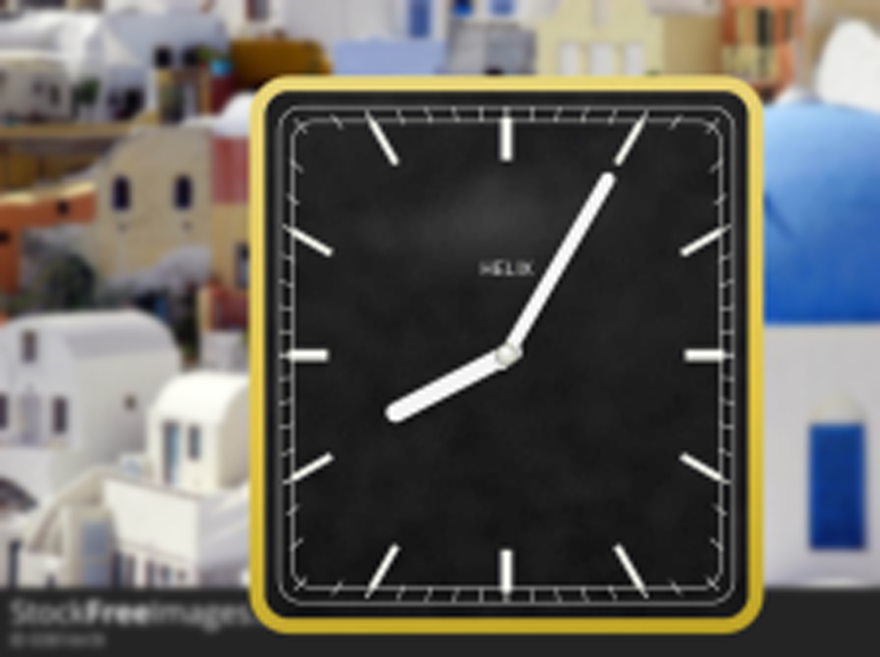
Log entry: 8:05
